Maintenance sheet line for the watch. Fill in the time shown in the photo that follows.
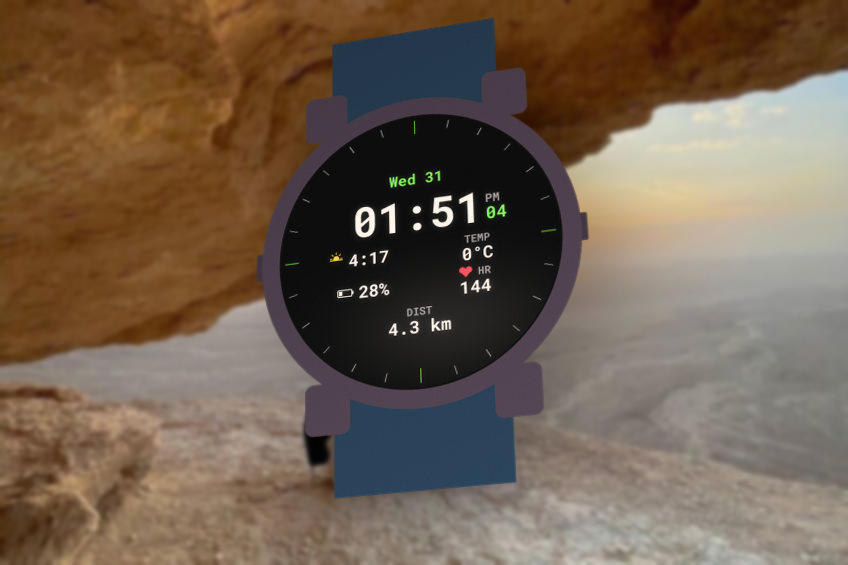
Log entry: 1:51:04
